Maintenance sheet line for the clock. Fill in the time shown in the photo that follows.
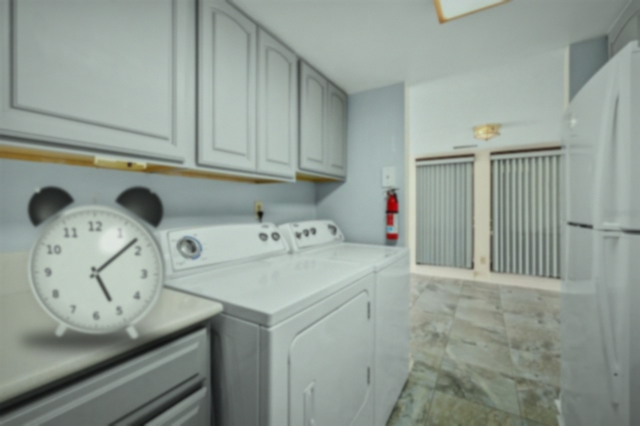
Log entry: 5:08
